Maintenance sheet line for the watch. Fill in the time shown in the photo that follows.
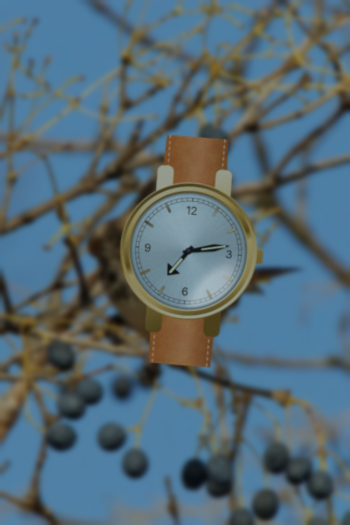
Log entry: 7:13
